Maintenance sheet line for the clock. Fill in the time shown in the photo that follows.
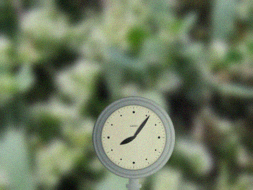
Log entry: 8:06
